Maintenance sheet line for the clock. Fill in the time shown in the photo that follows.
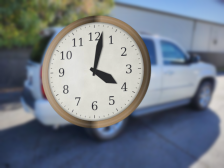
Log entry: 4:02
